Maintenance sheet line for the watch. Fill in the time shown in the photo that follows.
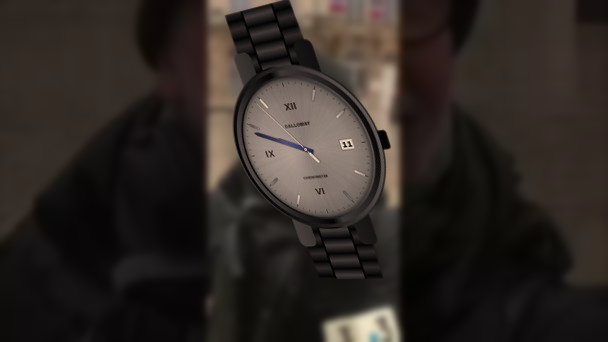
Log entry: 9:48:54
